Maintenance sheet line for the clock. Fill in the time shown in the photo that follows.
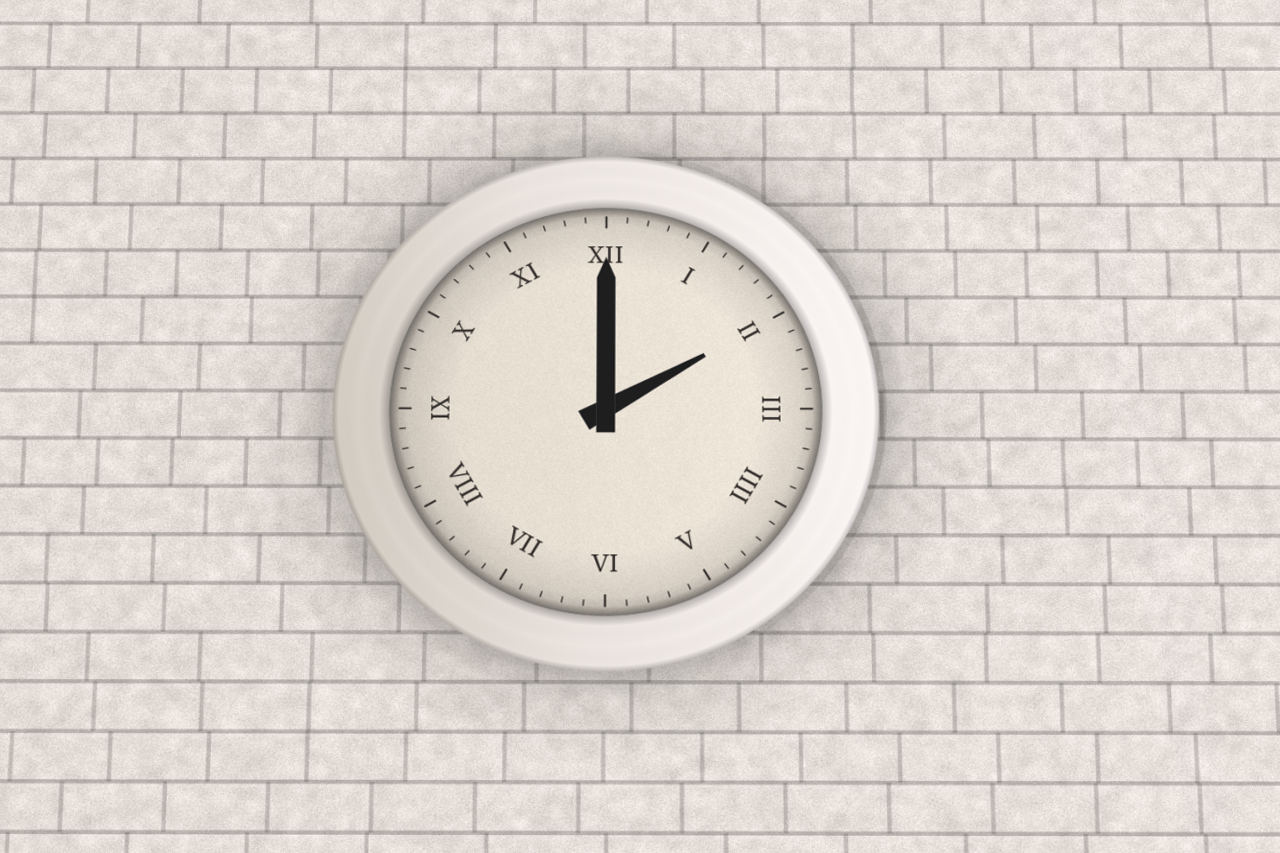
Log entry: 2:00
